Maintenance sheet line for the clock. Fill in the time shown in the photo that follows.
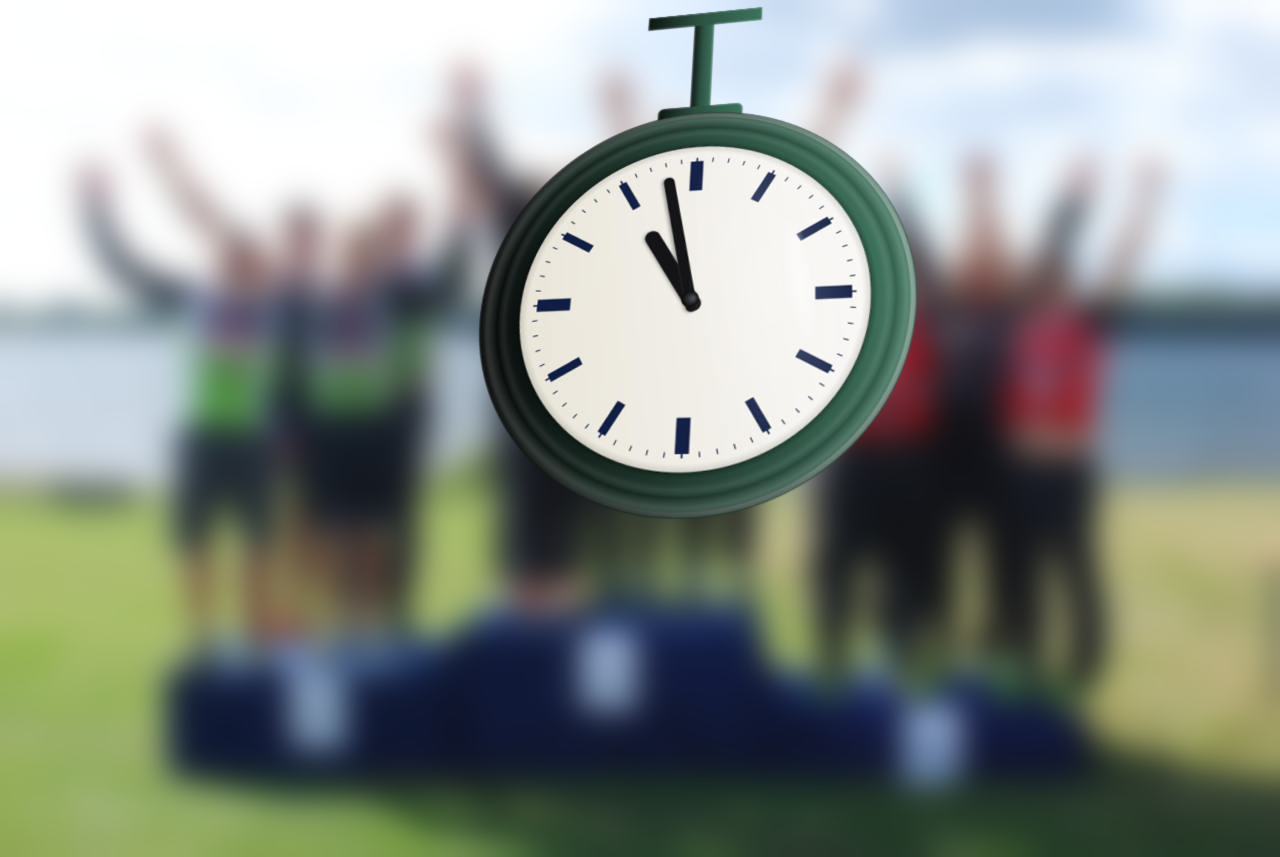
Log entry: 10:58
